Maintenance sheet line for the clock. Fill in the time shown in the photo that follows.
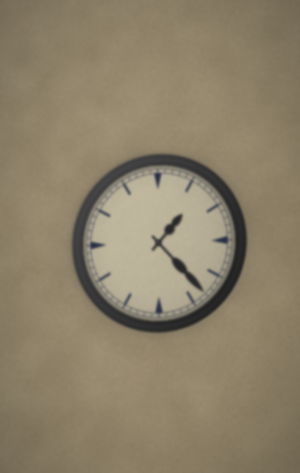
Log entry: 1:23
